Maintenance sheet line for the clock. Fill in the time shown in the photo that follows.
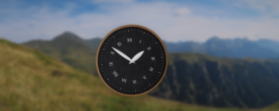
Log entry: 1:52
